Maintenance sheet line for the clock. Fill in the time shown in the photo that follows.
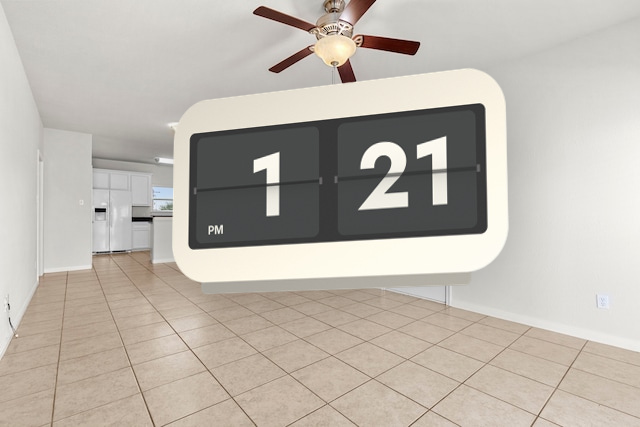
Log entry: 1:21
